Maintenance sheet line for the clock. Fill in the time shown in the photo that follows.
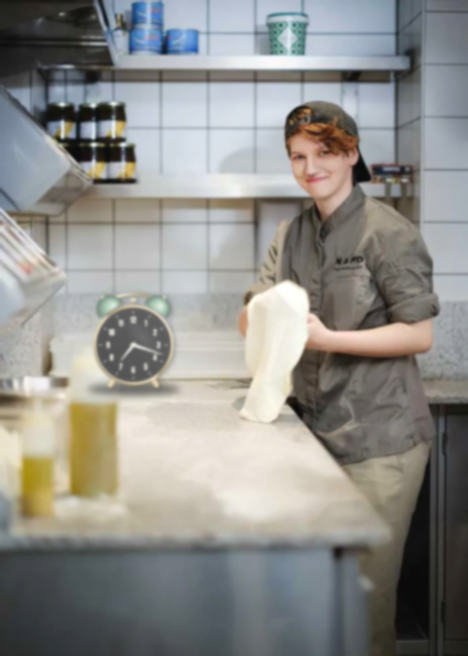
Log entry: 7:18
